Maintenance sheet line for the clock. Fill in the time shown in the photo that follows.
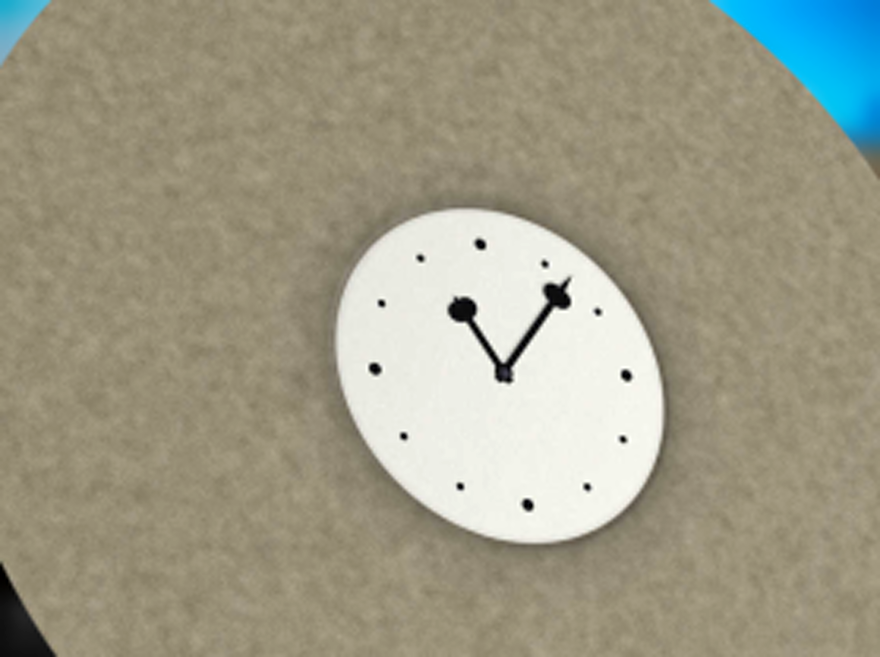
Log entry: 11:07
